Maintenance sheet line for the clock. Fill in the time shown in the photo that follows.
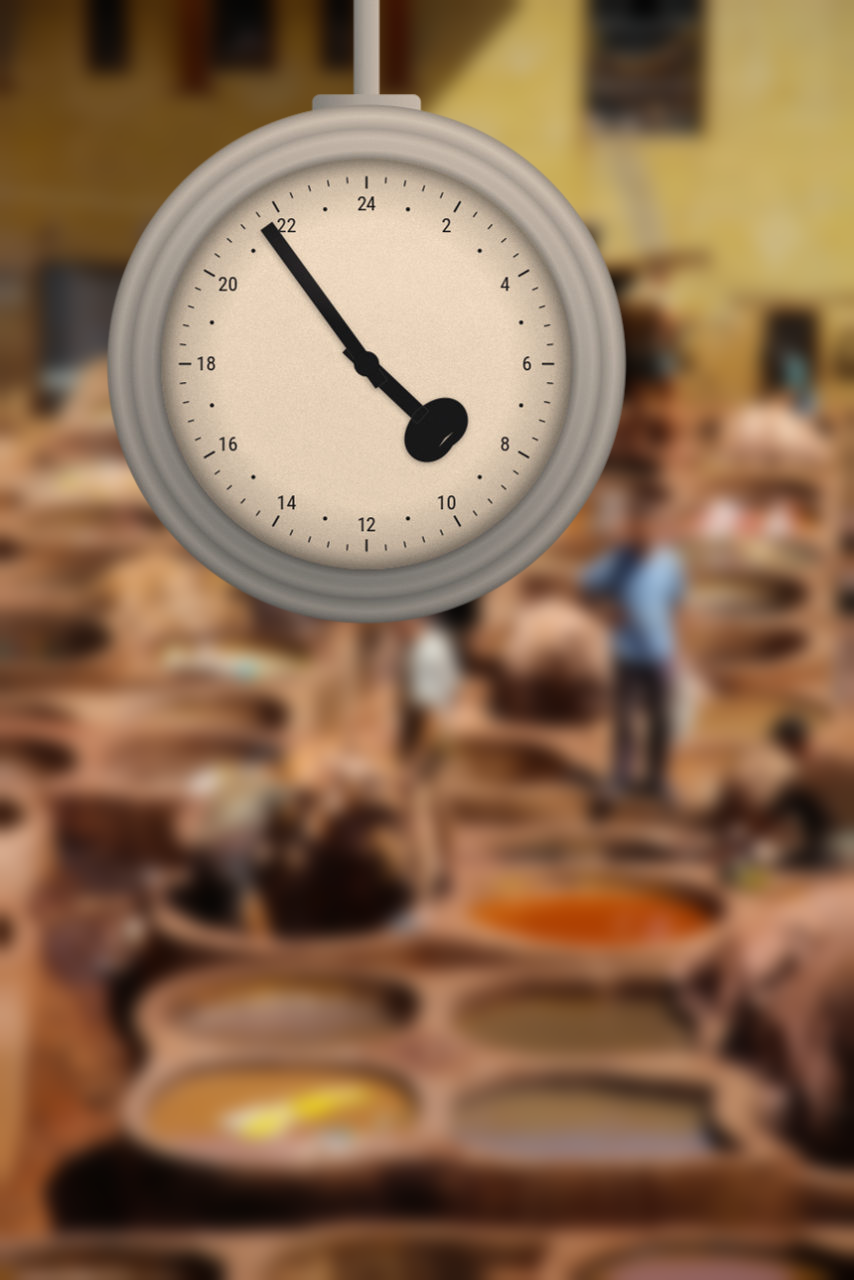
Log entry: 8:54
